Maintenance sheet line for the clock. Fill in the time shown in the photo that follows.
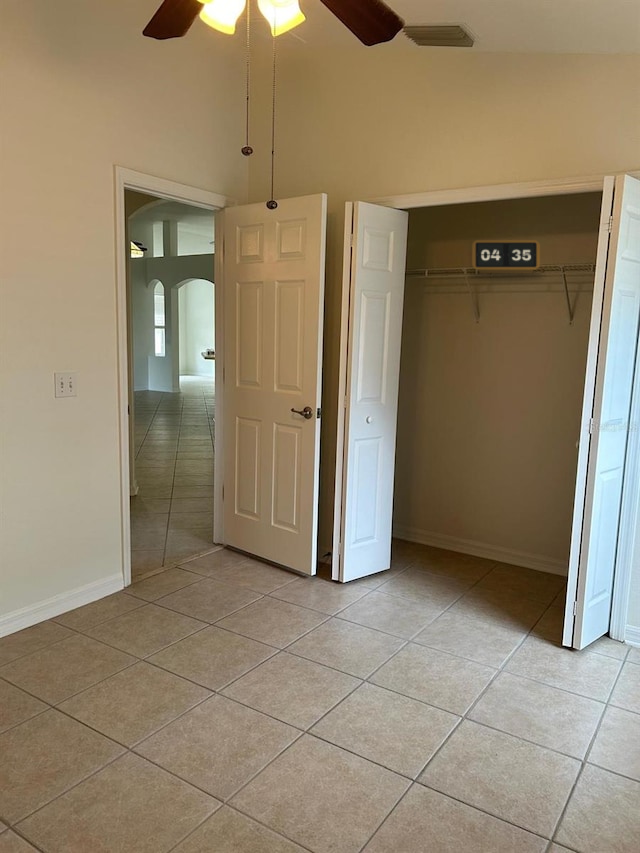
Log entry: 4:35
